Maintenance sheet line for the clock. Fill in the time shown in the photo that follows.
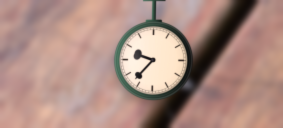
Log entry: 9:37
